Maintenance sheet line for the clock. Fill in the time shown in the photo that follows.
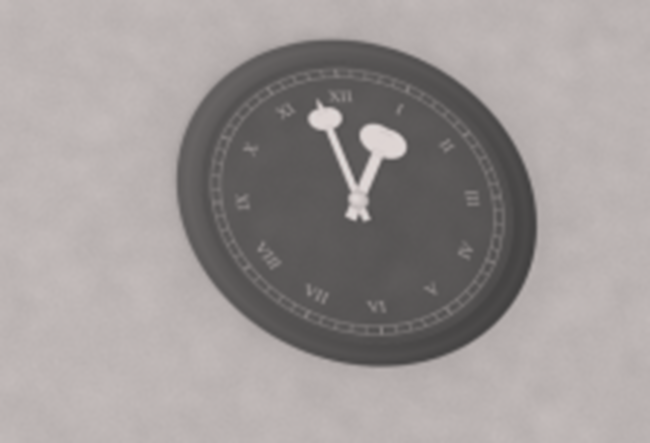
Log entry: 12:58
